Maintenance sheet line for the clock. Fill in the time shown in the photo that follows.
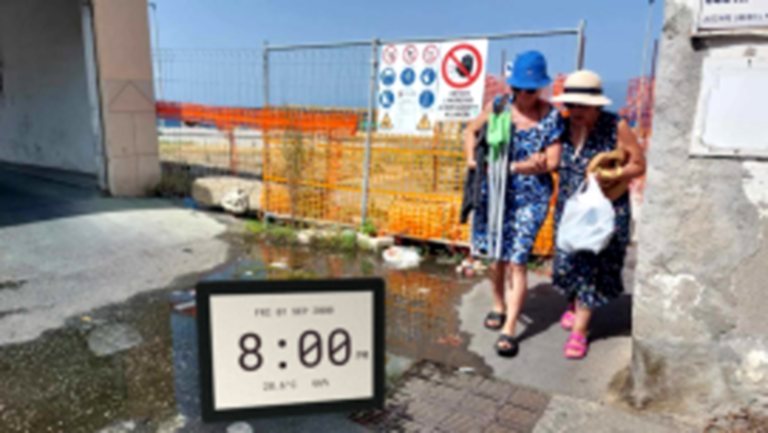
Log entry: 8:00
